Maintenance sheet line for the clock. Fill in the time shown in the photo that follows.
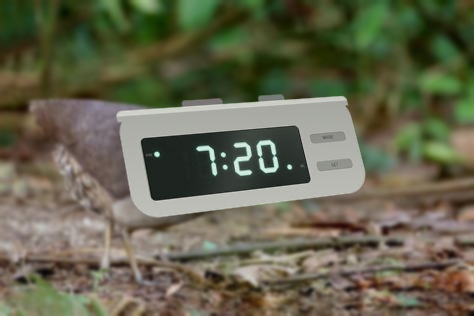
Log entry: 7:20
